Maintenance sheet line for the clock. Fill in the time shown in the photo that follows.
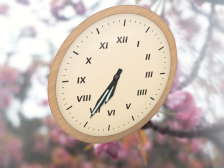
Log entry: 6:35
